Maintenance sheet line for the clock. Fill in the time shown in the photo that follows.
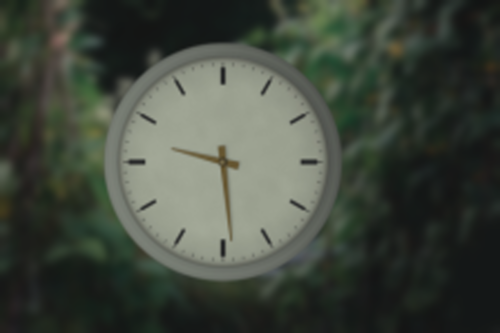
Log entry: 9:29
